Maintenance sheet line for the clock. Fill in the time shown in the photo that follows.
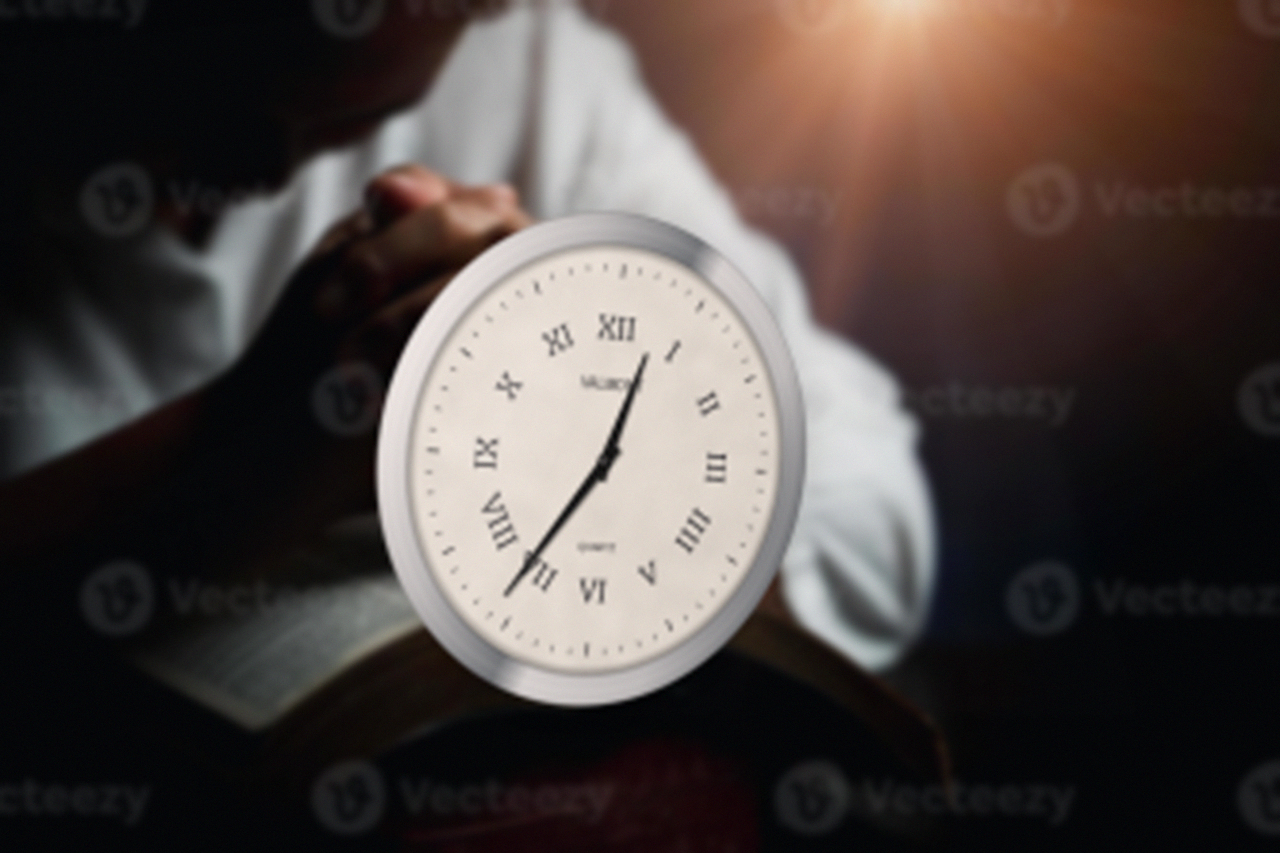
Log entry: 12:36
